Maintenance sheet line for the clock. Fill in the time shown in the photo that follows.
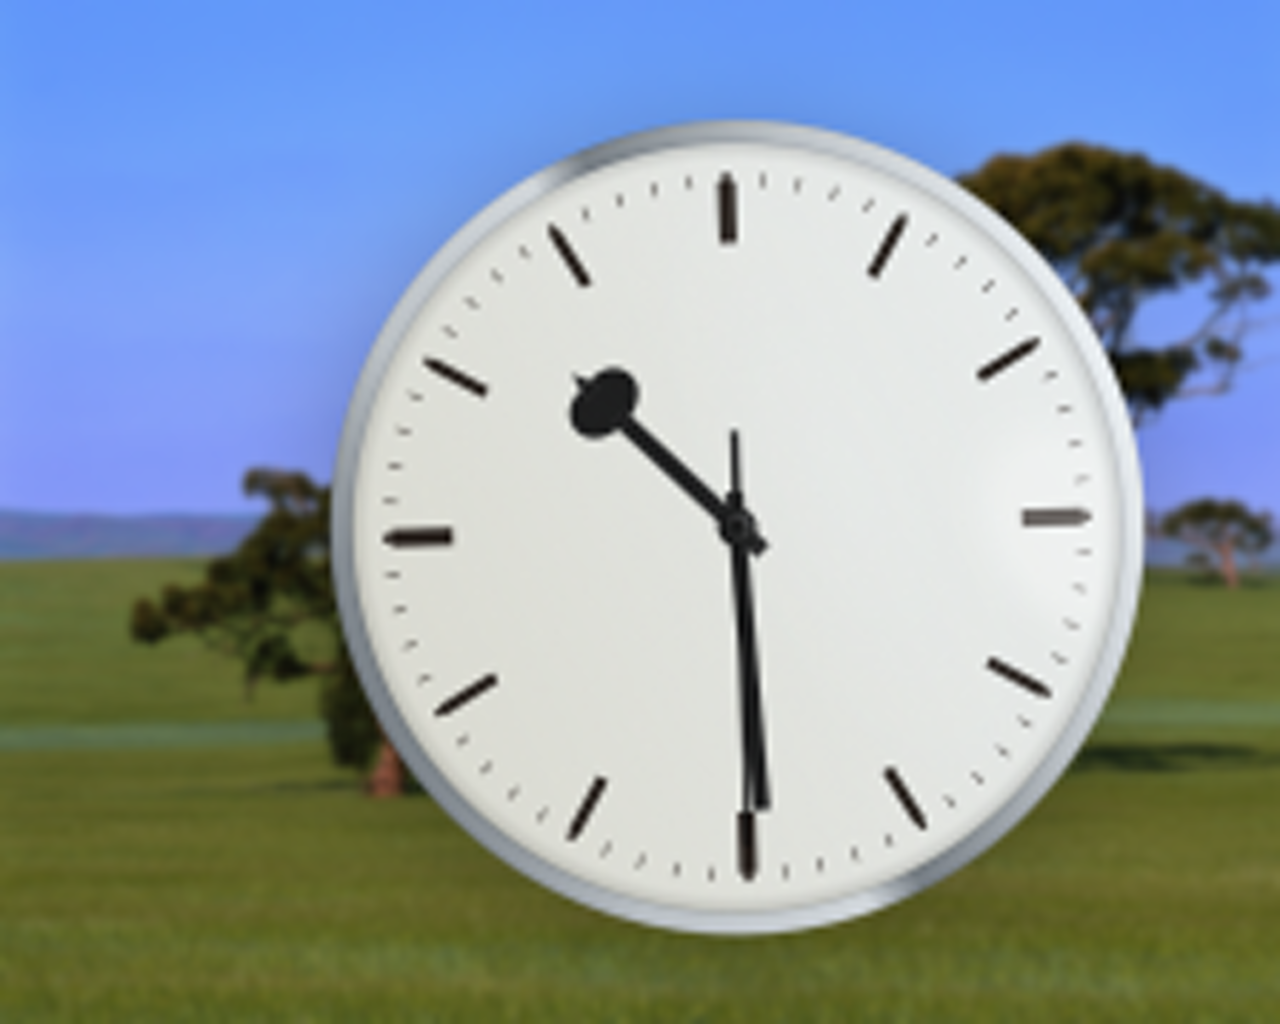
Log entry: 10:29:30
